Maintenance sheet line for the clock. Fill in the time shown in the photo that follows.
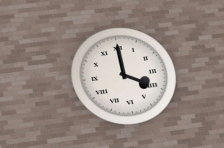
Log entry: 4:00
